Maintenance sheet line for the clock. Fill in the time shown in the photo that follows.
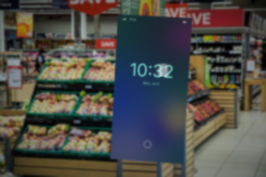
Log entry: 10:32
